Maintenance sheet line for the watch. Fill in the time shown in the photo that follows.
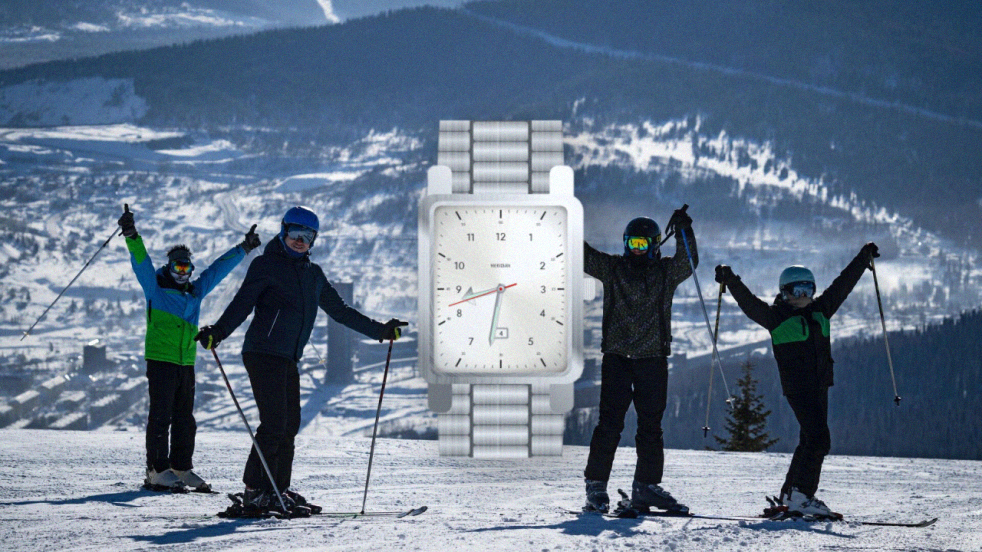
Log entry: 8:31:42
